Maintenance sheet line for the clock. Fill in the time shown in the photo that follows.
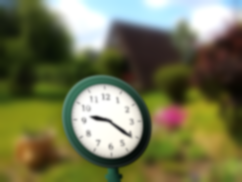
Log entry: 9:21
